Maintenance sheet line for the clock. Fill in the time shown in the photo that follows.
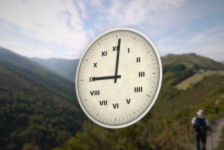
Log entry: 9:01
